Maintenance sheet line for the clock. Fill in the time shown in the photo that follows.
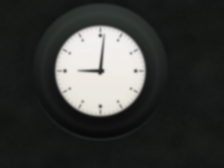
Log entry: 9:01
